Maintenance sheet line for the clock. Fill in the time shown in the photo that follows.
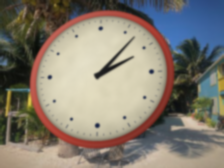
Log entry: 2:07
